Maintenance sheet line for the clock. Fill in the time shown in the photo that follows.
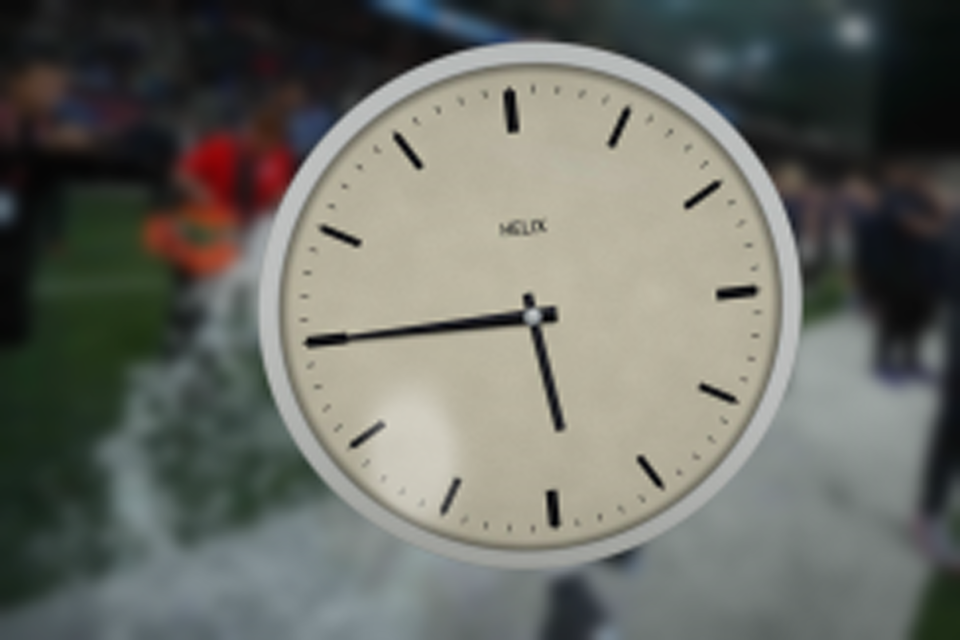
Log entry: 5:45
